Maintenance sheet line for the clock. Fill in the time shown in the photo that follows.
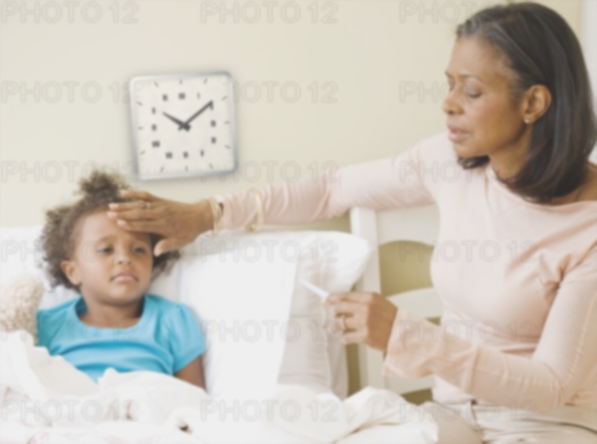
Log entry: 10:09
